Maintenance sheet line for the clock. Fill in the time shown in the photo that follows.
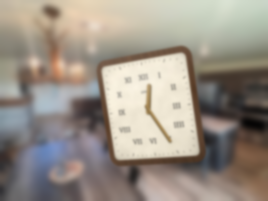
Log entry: 12:25
